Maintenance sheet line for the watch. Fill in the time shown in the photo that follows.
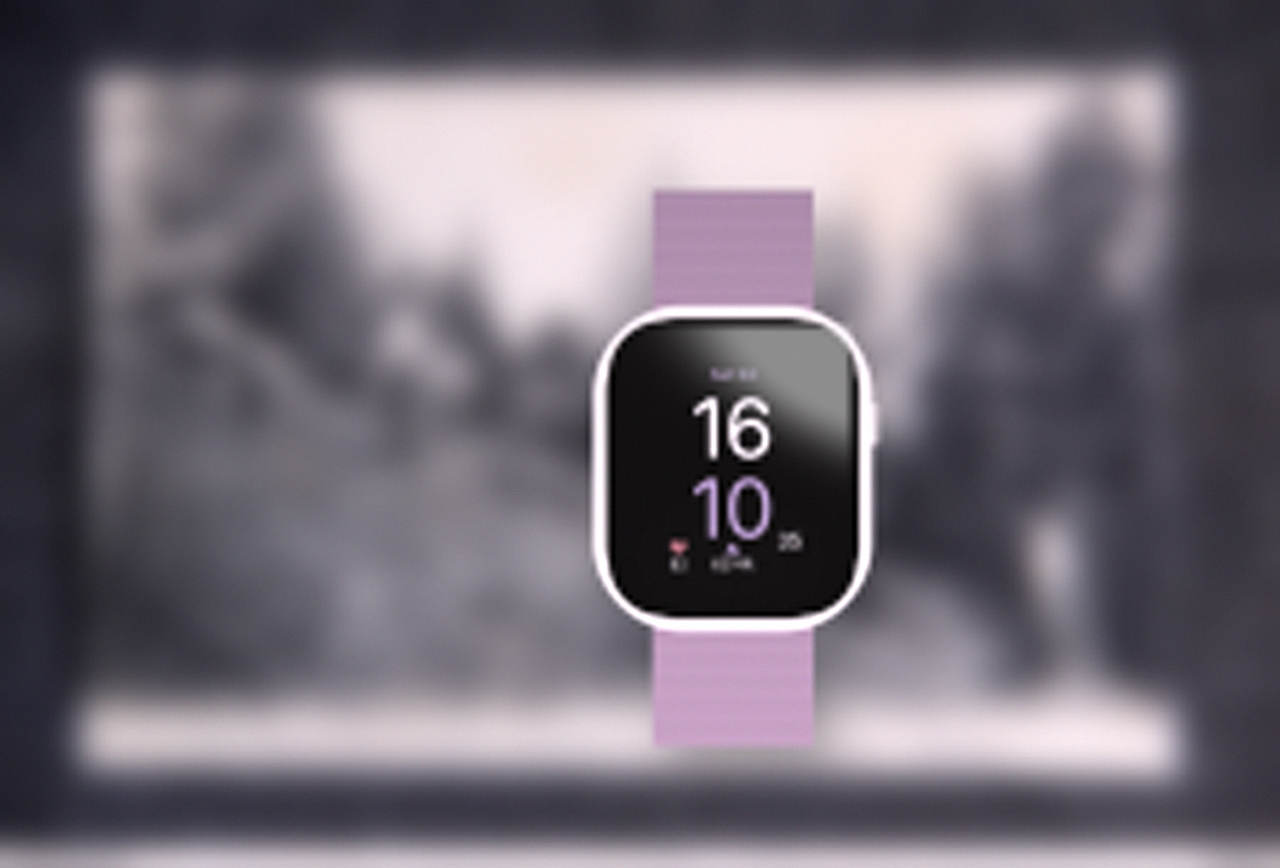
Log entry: 16:10
